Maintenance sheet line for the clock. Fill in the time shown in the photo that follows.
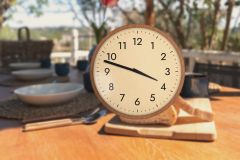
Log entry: 3:48
